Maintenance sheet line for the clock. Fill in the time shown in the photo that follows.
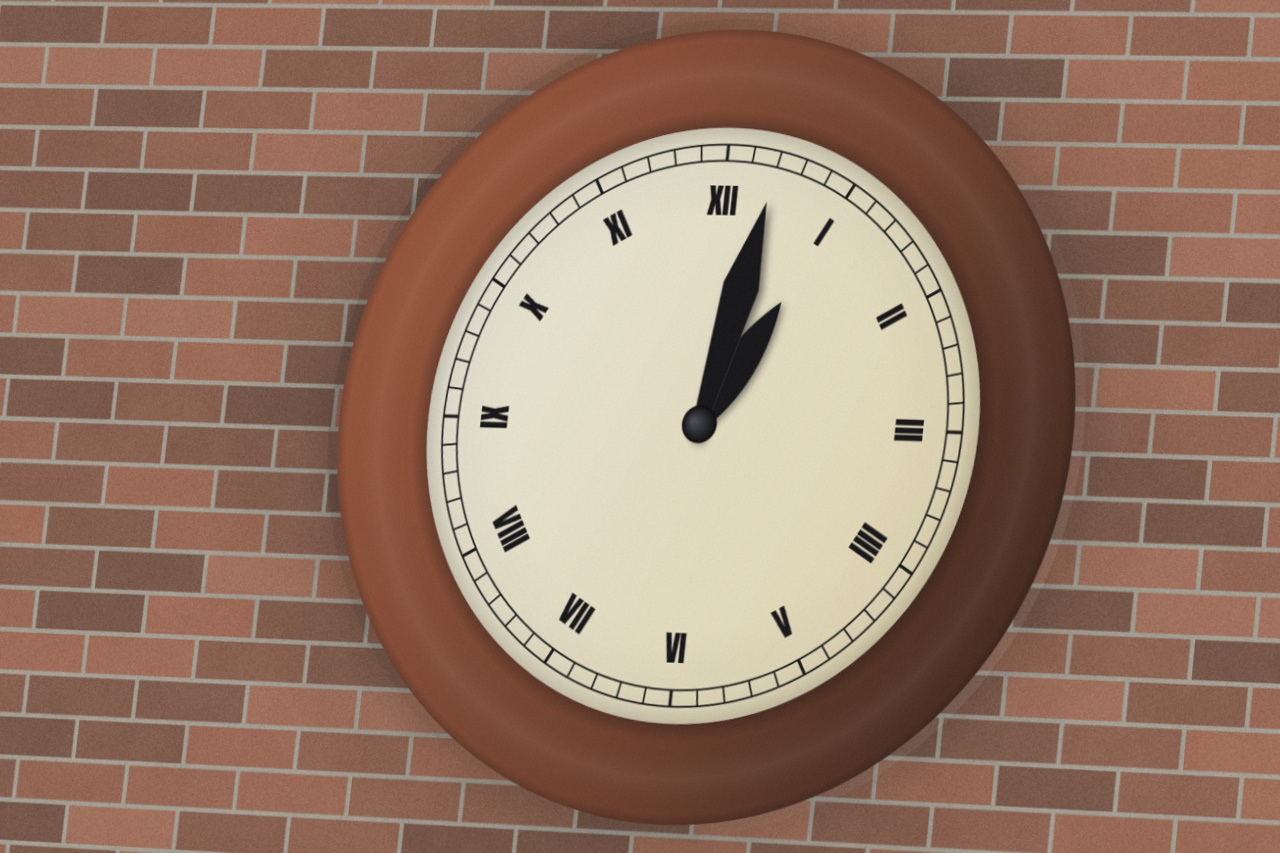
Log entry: 1:02
